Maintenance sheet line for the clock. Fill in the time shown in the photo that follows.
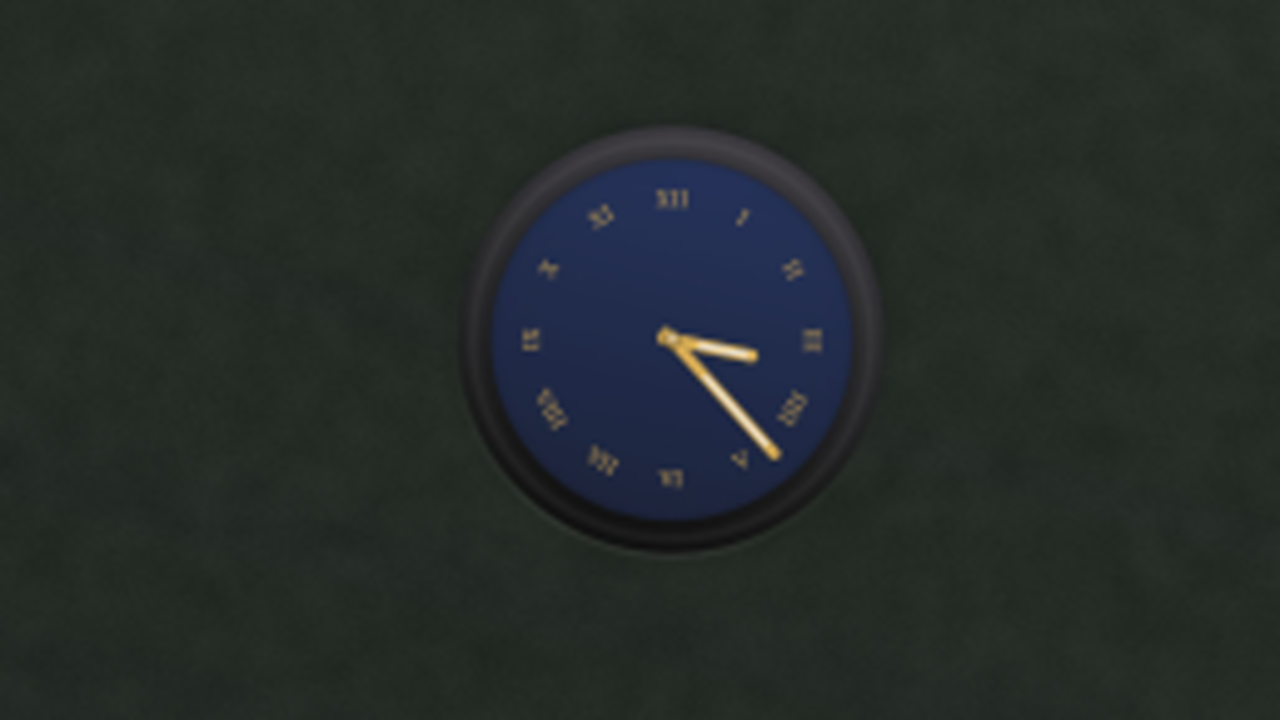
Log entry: 3:23
